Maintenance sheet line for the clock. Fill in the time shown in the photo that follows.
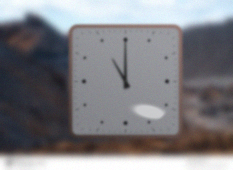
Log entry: 11:00
